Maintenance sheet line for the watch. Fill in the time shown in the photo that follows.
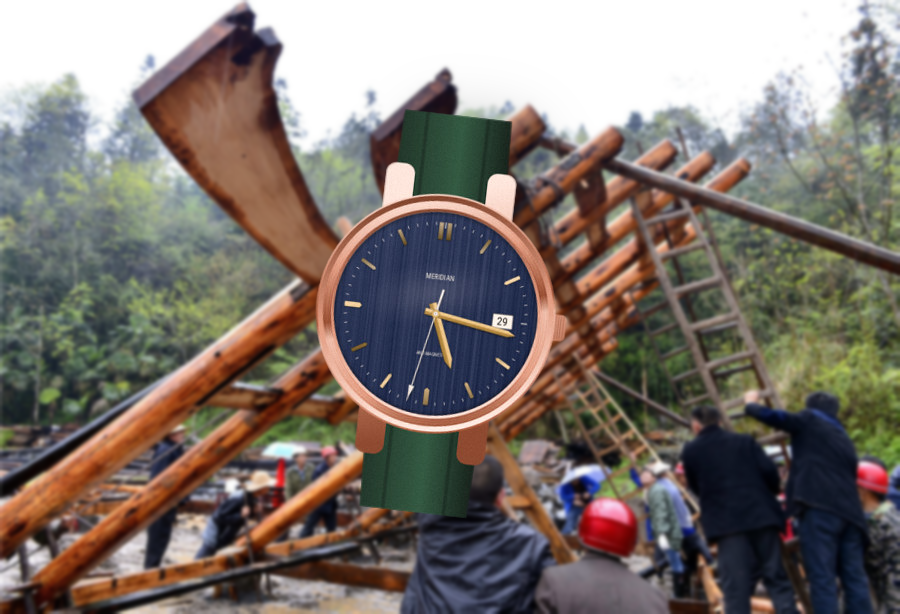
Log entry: 5:16:32
